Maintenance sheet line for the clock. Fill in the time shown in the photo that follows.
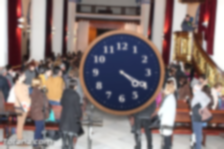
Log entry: 4:20
